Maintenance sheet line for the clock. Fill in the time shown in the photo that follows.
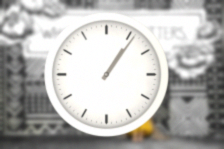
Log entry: 1:06
